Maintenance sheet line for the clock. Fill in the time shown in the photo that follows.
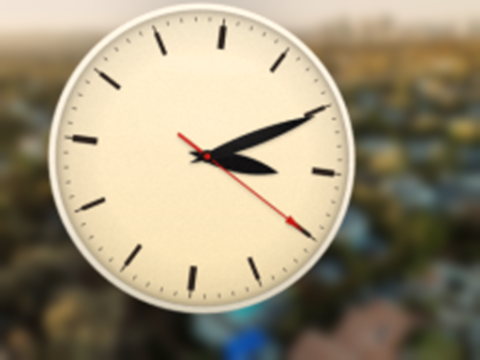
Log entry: 3:10:20
